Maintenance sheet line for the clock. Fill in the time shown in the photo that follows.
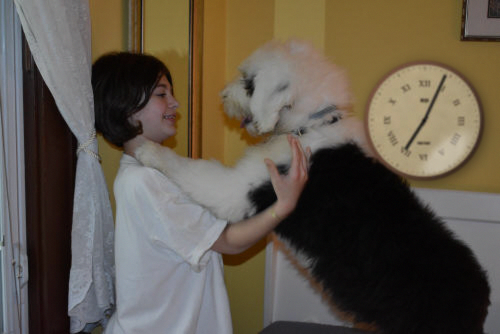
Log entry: 7:04
